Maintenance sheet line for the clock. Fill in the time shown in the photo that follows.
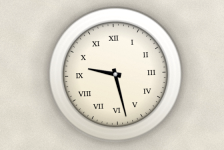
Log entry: 9:28
